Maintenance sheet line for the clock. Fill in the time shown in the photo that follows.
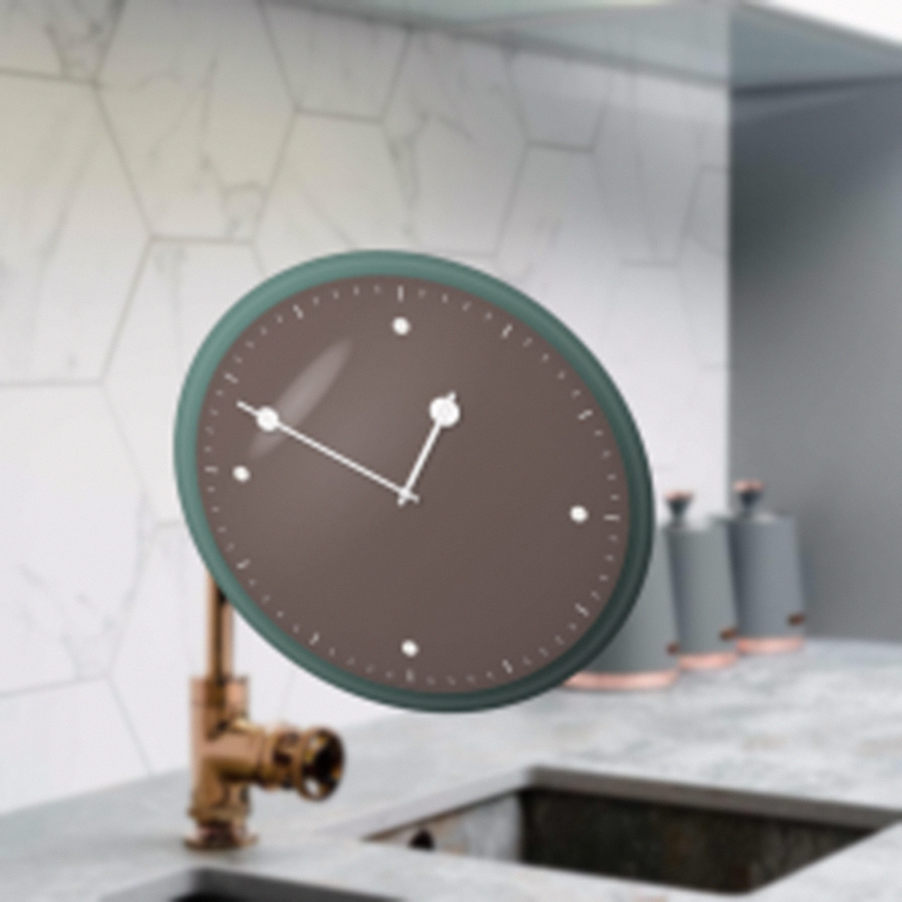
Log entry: 12:49
